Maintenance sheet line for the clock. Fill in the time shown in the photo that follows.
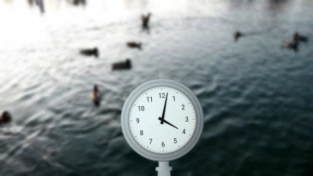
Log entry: 4:02
